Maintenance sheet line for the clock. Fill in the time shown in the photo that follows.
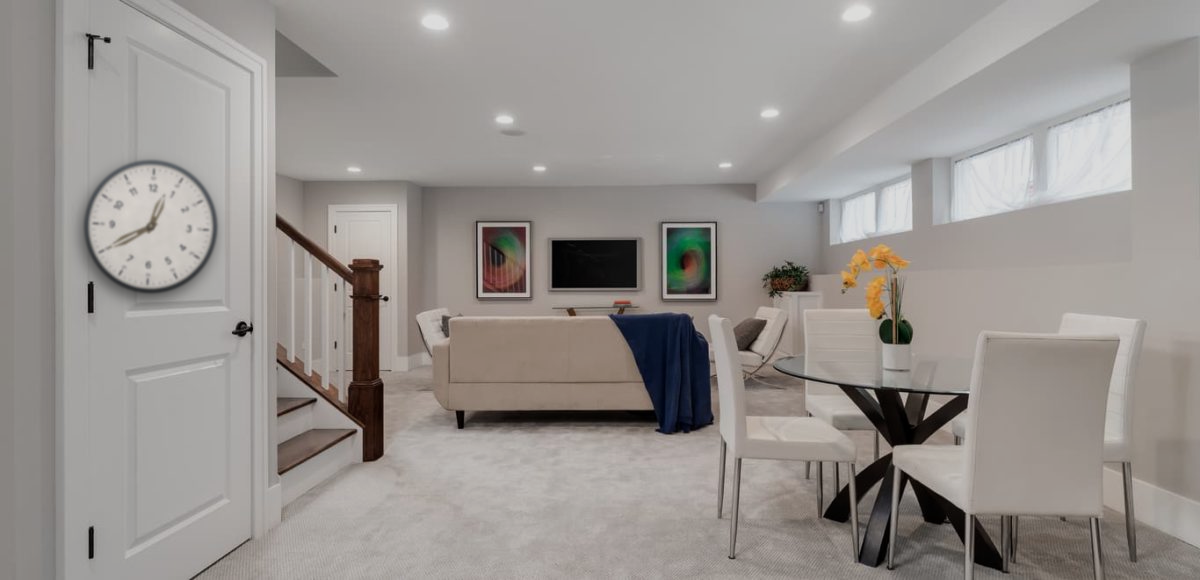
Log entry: 12:40
